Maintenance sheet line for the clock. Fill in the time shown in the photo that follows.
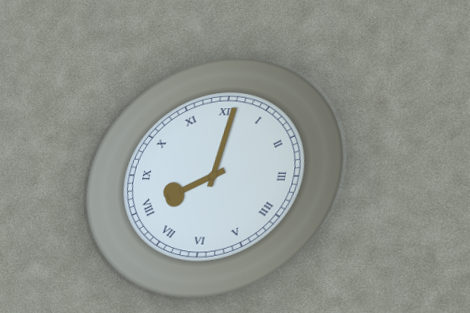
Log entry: 8:01
